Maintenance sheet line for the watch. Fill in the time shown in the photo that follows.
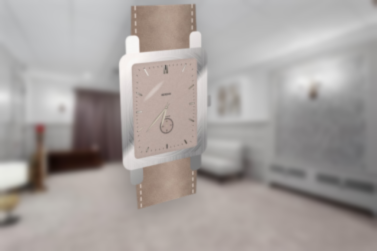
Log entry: 6:38
